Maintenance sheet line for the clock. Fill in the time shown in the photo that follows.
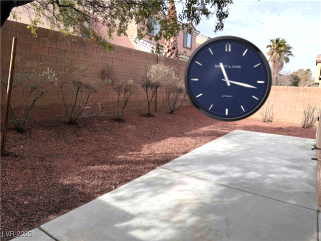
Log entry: 11:17
